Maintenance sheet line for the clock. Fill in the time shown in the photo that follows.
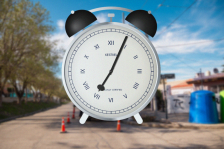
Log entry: 7:04
